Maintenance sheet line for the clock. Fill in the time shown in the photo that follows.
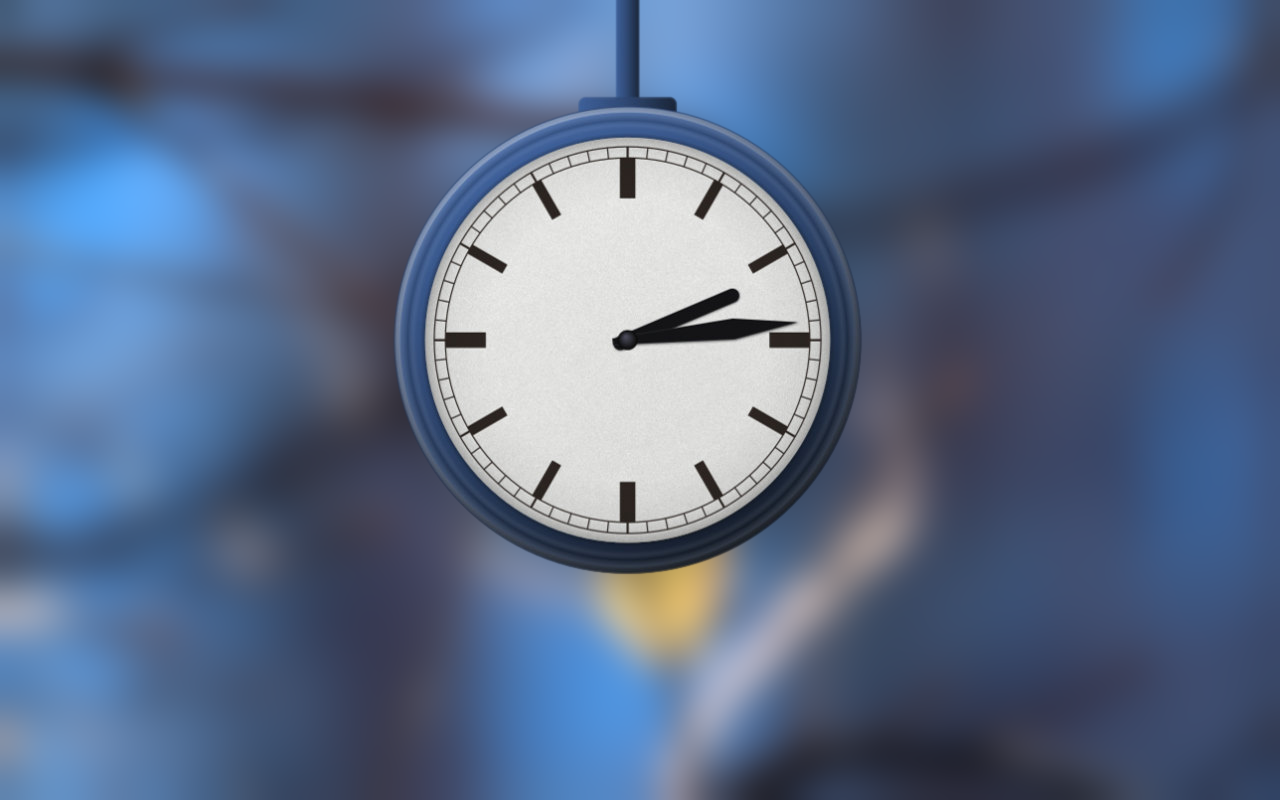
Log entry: 2:14
